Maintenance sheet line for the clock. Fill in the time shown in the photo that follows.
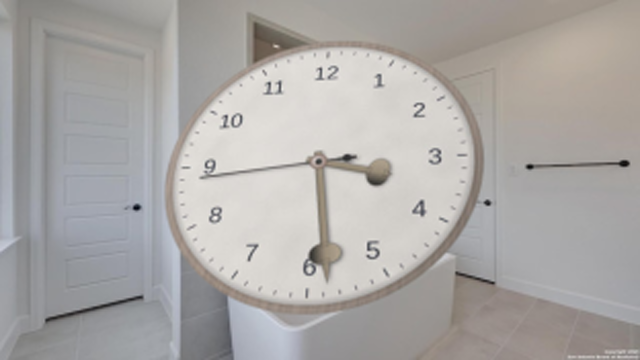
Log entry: 3:28:44
